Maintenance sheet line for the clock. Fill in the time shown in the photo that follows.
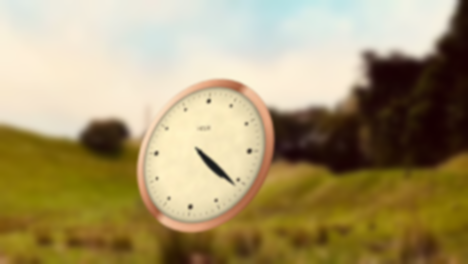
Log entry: 4:21
